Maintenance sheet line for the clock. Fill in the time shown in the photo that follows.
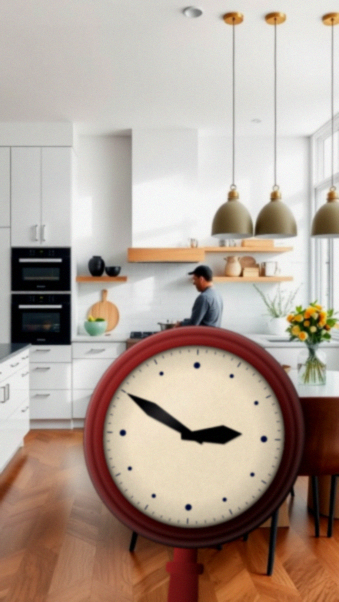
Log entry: 2:50
